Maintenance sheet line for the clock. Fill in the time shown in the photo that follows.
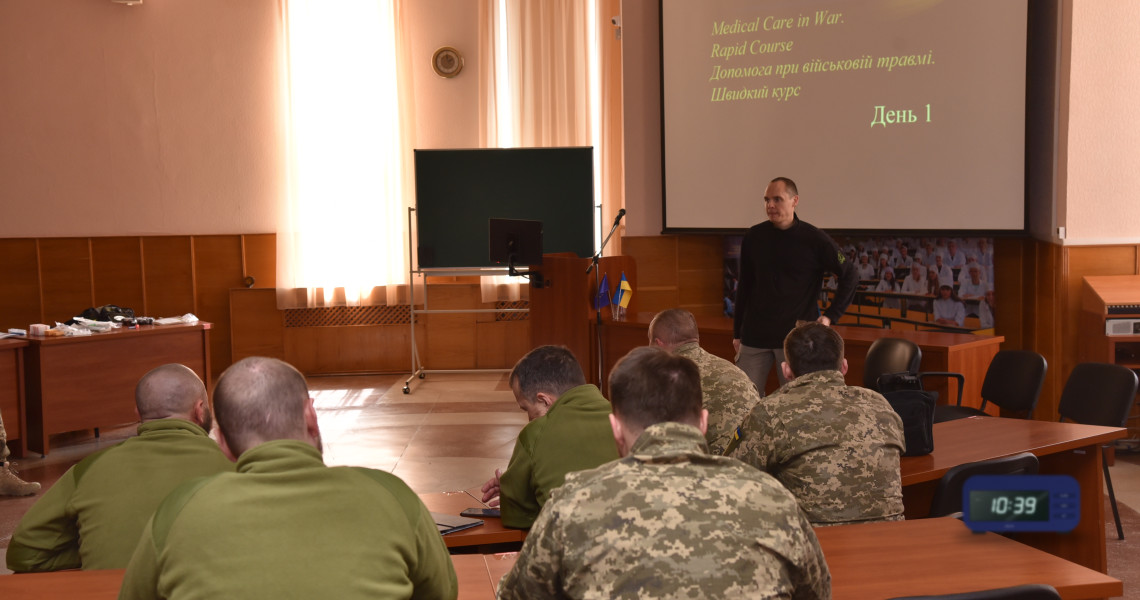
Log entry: 10:39
